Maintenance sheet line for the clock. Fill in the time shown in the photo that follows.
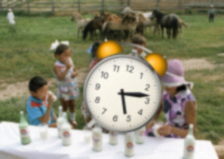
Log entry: 5:13
